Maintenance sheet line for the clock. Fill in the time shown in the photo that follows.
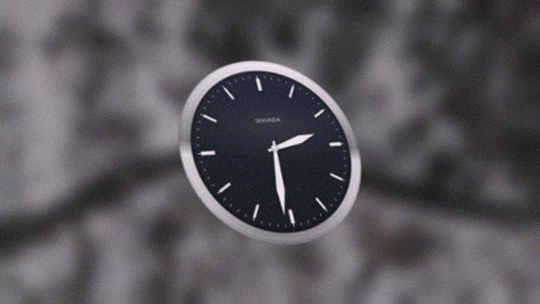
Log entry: 2:31
